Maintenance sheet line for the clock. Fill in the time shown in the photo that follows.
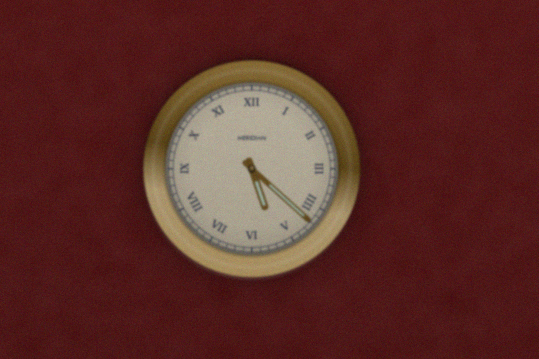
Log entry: 5:22
